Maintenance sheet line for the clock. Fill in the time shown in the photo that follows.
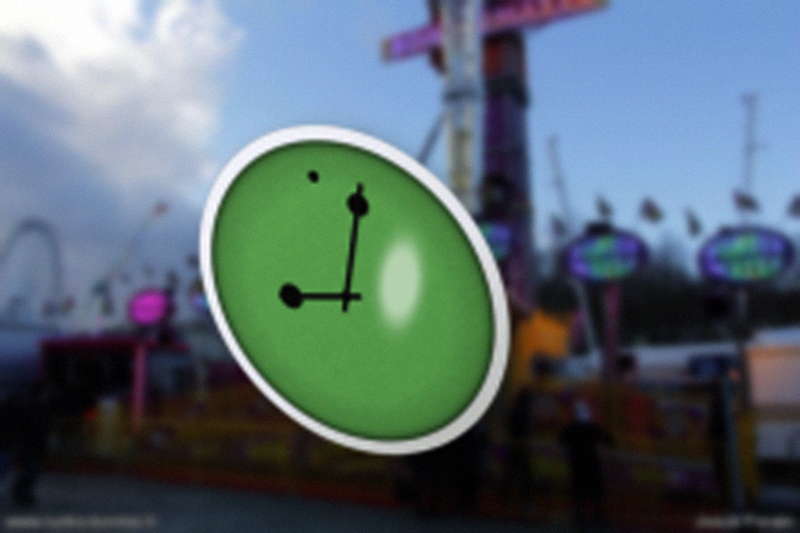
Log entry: 9:04
